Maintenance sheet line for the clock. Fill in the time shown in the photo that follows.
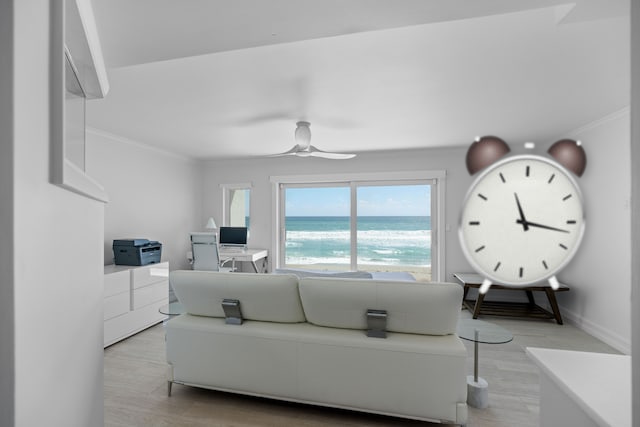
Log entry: 11:17
